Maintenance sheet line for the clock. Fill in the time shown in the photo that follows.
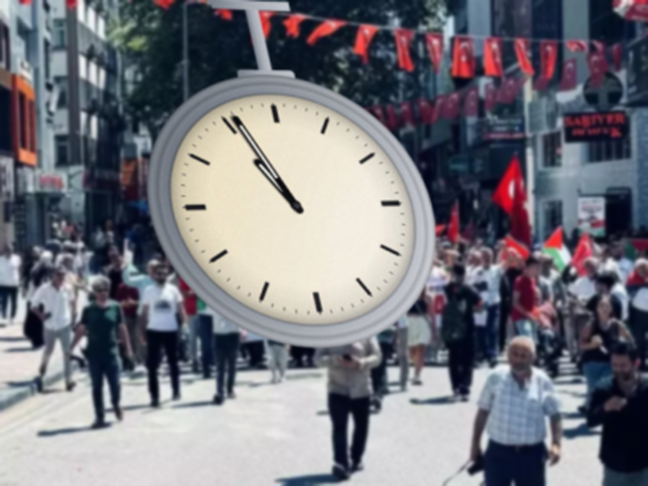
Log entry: 10:56
